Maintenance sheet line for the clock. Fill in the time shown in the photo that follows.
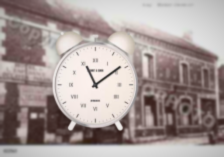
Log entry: 11:09
